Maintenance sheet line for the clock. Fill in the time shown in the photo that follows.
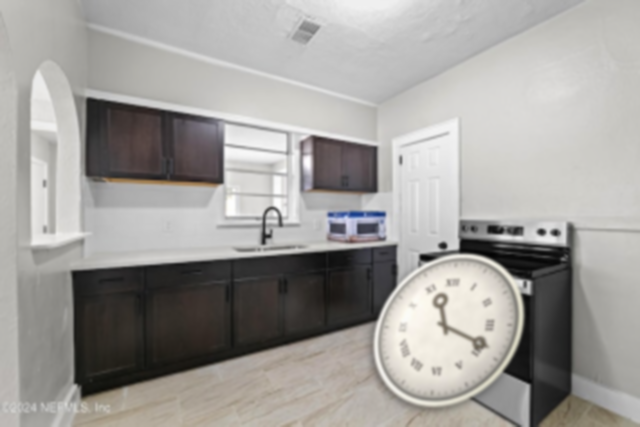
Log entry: 11:19
